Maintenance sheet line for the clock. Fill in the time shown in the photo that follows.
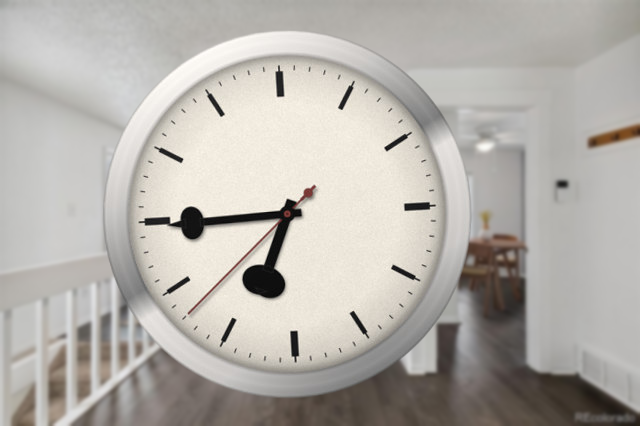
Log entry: 6:44:38
